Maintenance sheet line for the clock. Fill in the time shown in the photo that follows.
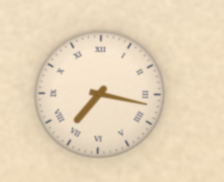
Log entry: 7:17
